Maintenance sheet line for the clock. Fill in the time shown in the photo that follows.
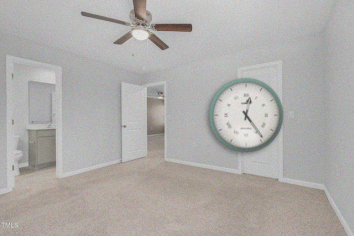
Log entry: 12:24
